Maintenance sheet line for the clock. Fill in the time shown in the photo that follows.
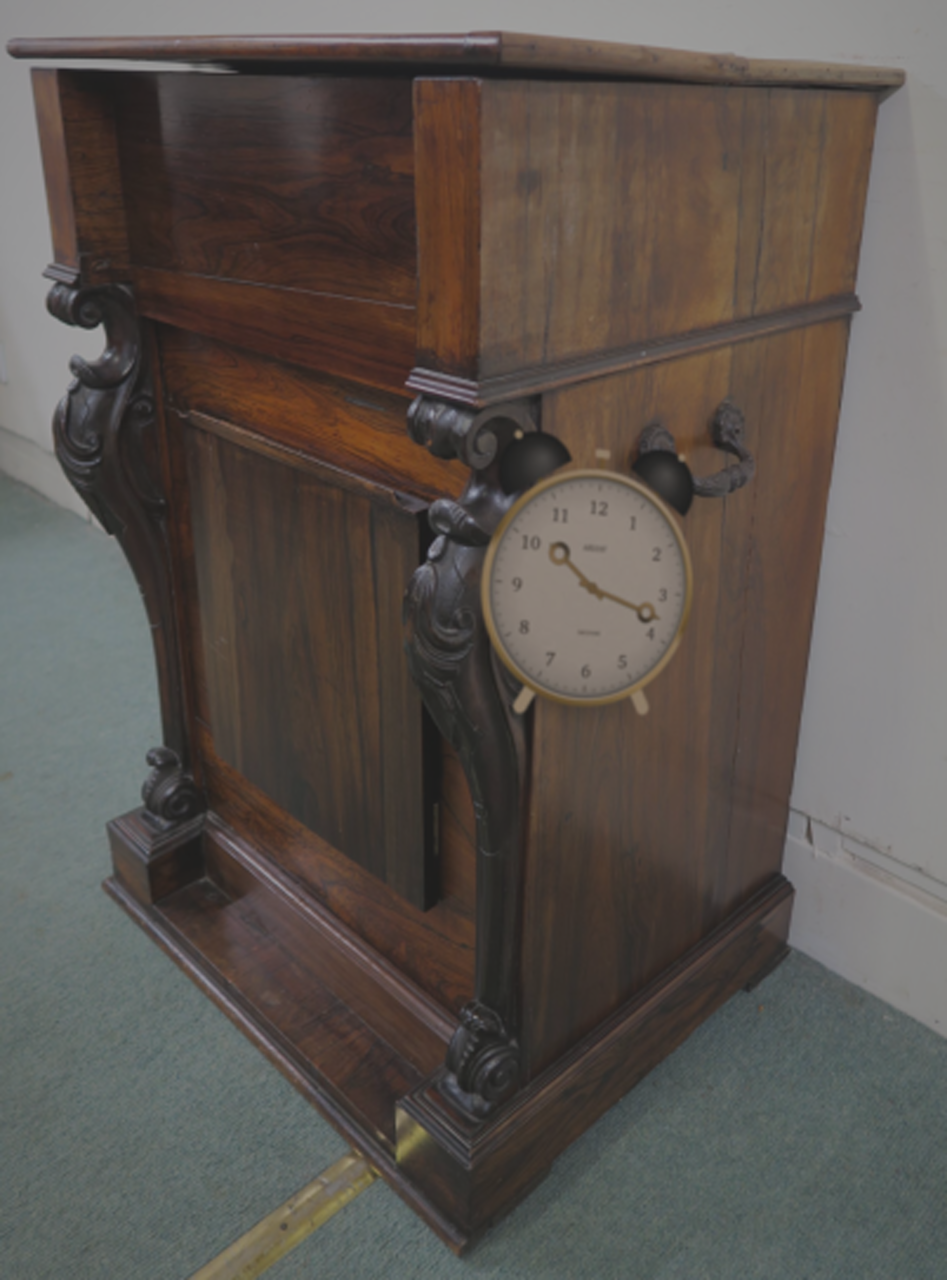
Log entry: 10:18
